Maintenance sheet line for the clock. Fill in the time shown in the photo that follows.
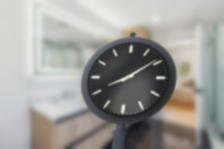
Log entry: 8:09
